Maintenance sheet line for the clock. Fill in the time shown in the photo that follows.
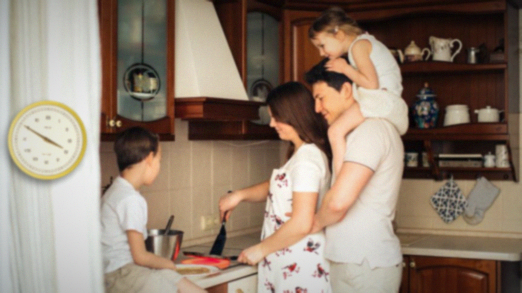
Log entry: 3:50
